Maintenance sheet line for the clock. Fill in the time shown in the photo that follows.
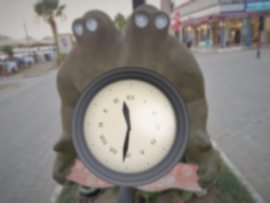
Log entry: 11:31
